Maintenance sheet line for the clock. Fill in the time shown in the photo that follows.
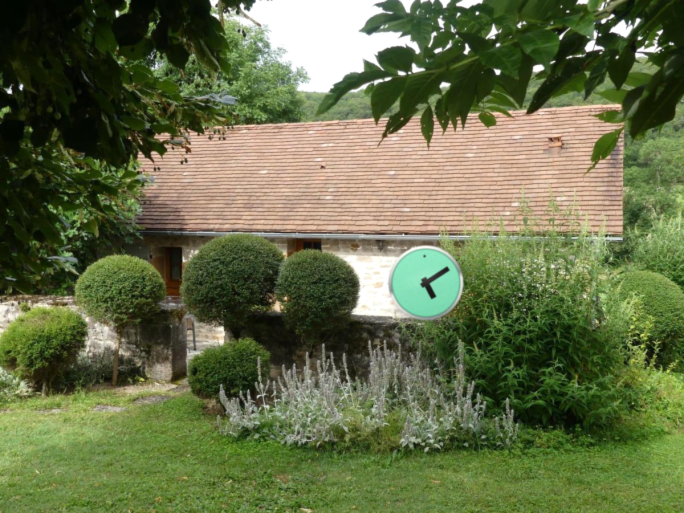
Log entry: 5:10
